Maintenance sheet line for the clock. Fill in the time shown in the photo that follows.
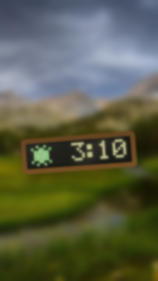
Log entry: 3:10
